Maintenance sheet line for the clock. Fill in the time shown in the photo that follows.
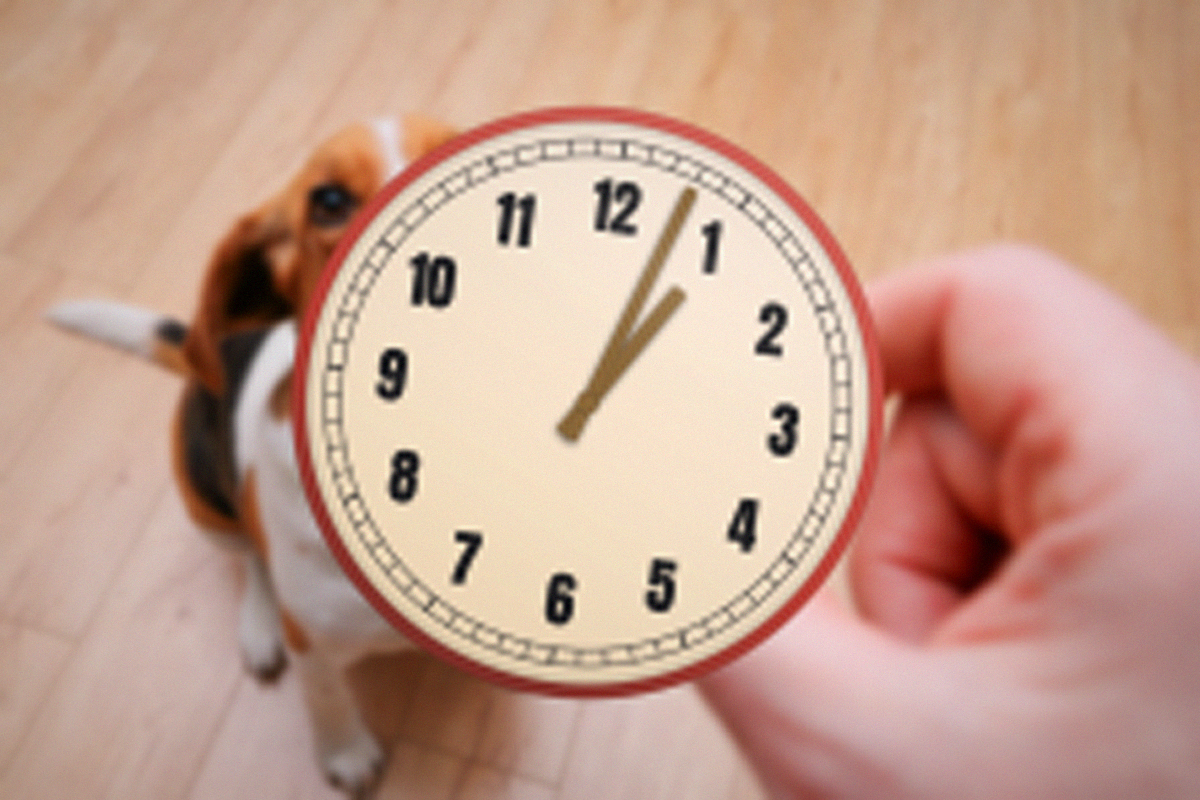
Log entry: 1:03
